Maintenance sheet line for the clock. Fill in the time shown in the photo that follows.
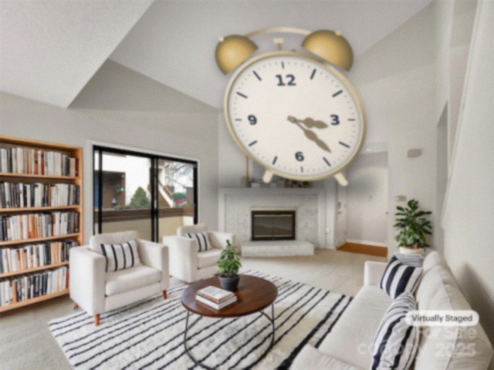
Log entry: 3:23
